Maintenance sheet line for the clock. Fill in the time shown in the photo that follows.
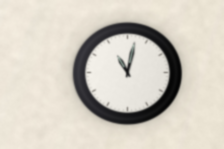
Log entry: 11:02
